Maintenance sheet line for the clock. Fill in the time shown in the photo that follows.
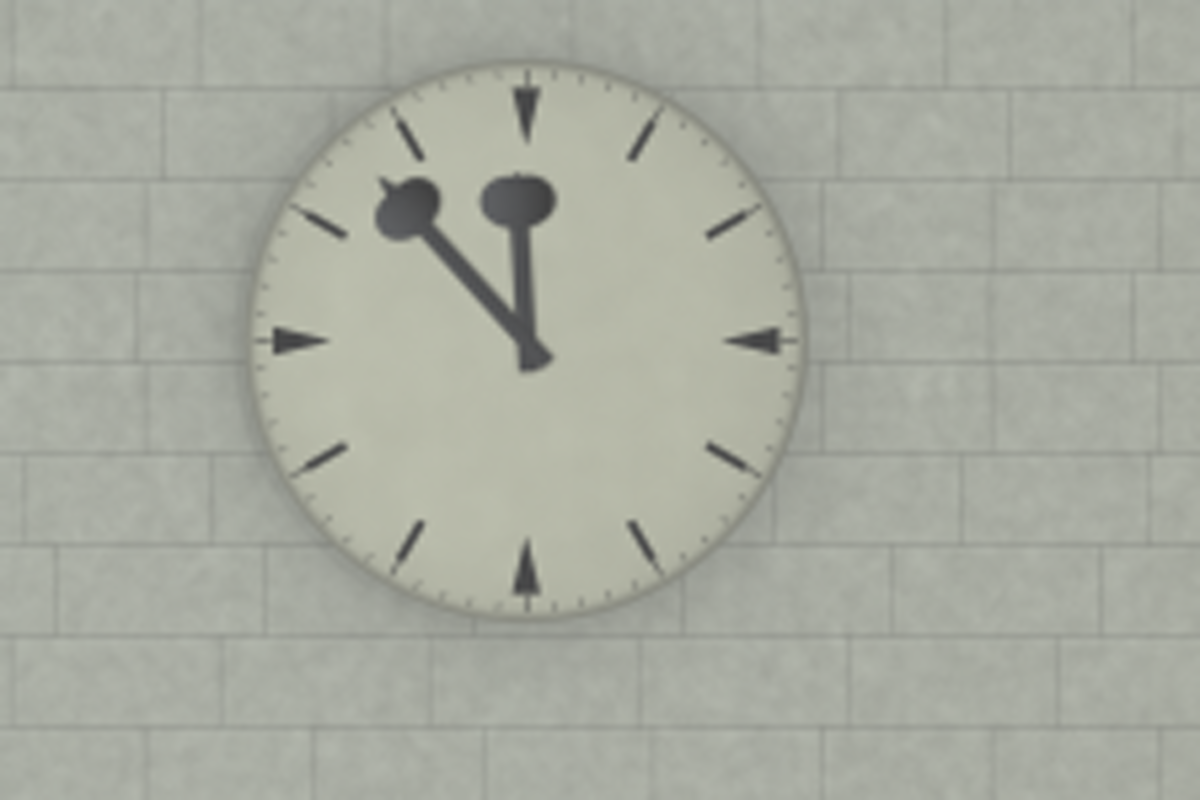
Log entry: 11:53
